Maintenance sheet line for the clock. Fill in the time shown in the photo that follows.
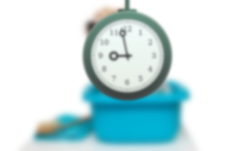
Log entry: 8:58
